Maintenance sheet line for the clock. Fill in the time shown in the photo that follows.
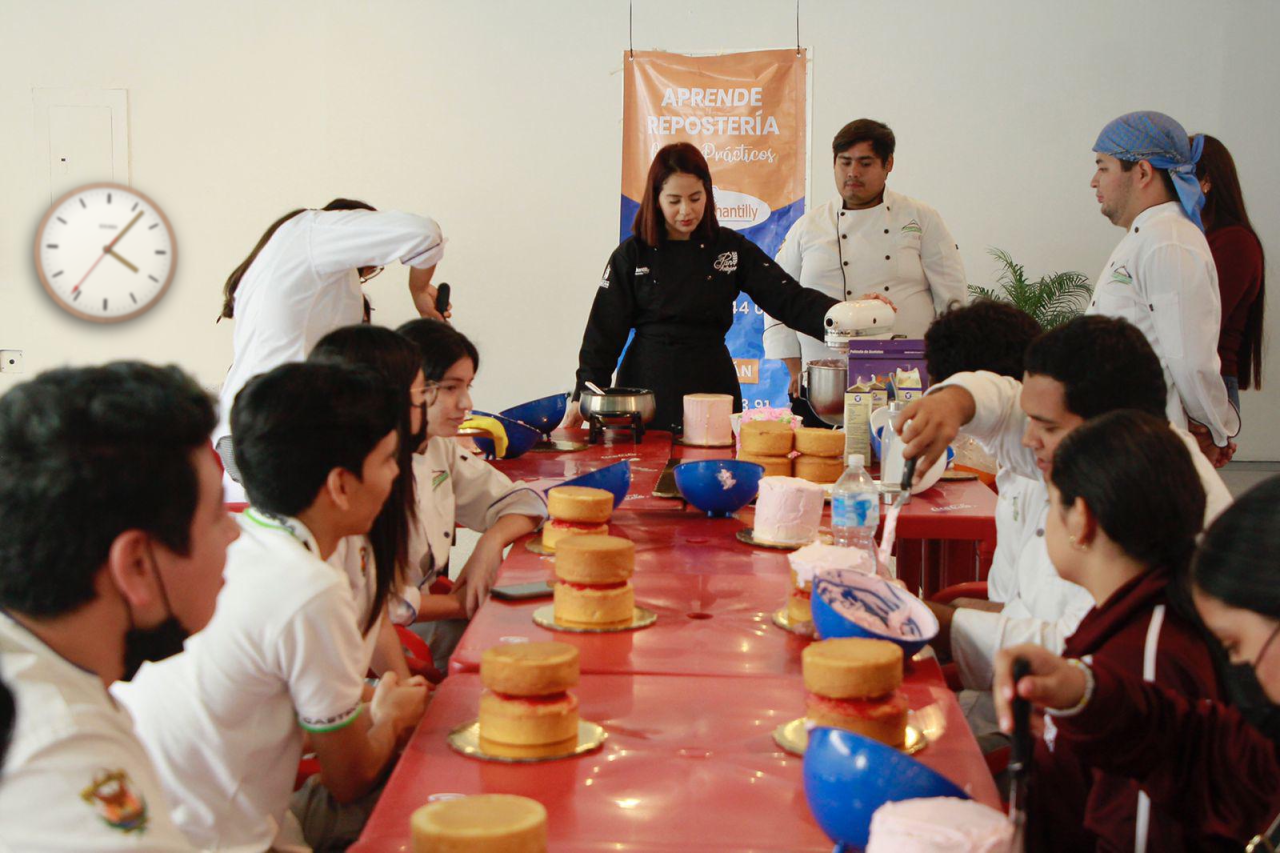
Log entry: 4:06:36
